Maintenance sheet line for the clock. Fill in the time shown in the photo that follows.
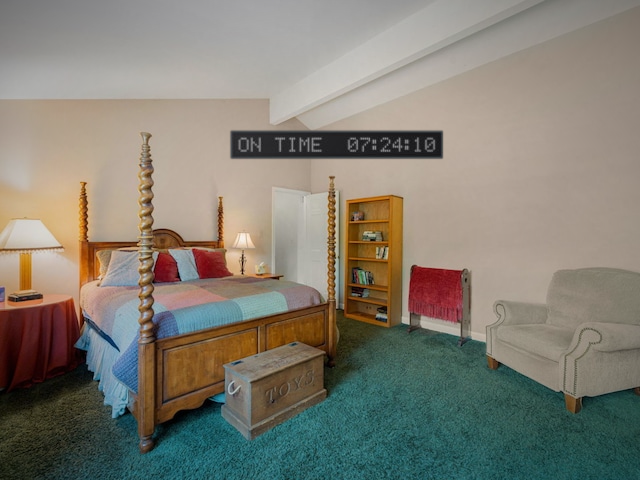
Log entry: 7:24:10
